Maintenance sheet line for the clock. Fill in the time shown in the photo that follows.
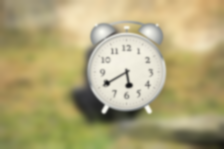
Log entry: 5:40
